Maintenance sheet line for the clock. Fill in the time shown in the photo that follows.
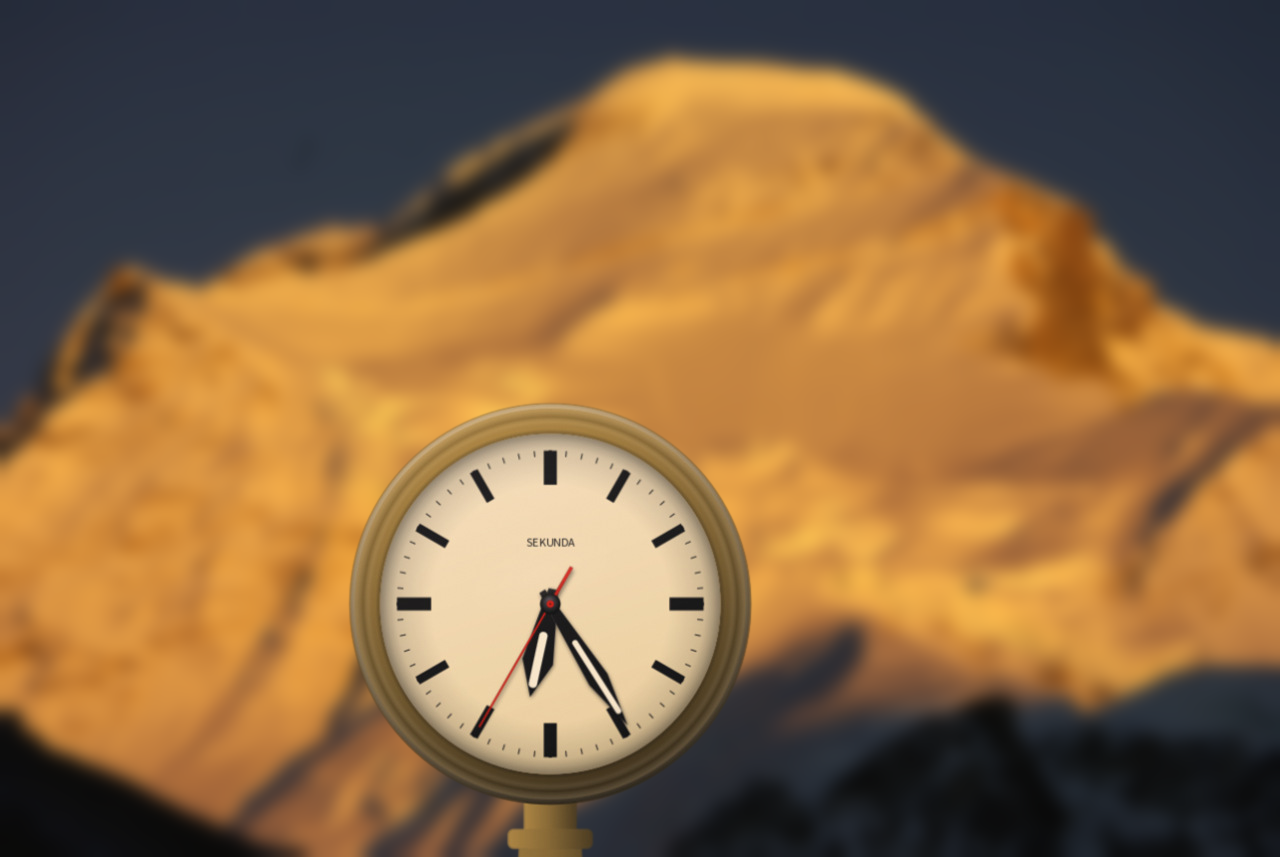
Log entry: 6:24:35
